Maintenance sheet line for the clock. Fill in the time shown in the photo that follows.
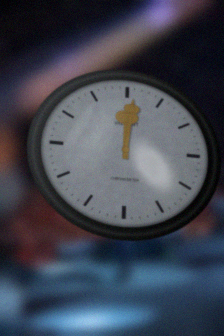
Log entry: 12:01
